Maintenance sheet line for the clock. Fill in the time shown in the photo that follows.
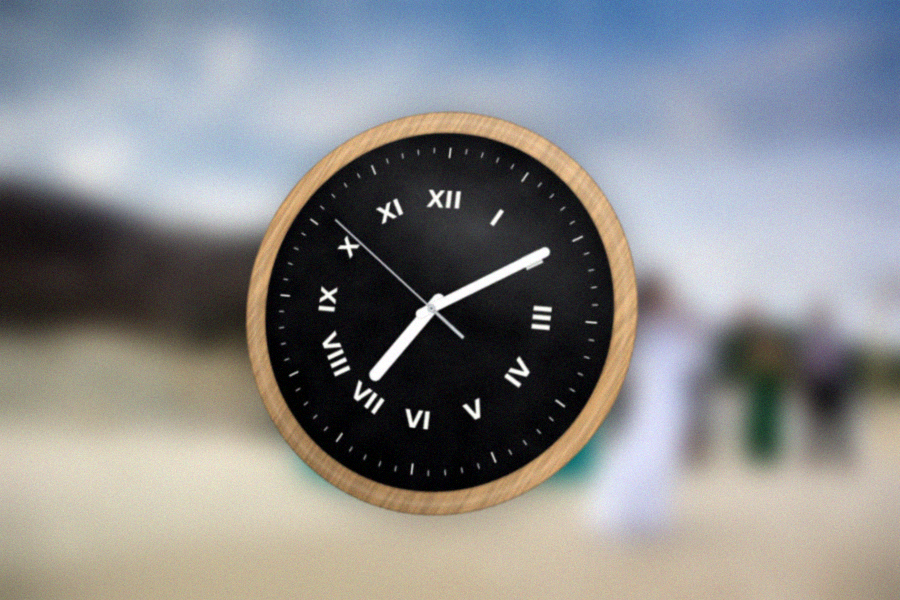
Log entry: 7:09:51
